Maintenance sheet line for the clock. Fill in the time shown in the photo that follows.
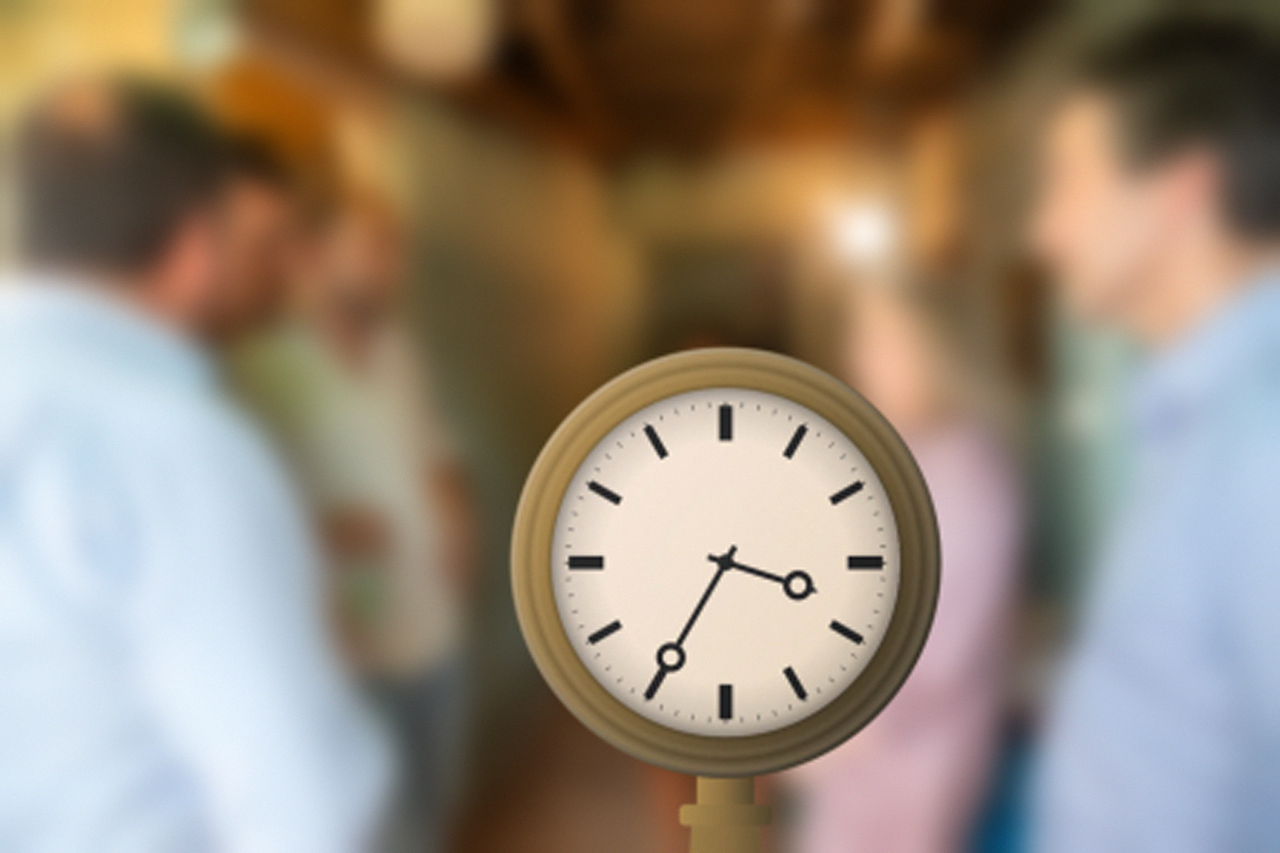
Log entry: 3:35
